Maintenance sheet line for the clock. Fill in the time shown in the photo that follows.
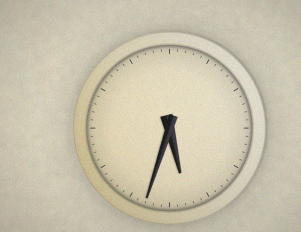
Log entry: 5:33
